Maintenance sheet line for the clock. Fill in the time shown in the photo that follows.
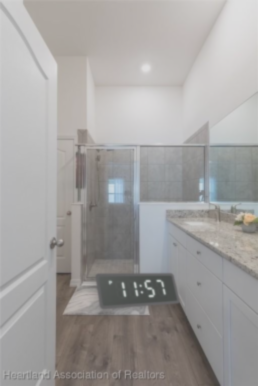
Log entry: 11:57
